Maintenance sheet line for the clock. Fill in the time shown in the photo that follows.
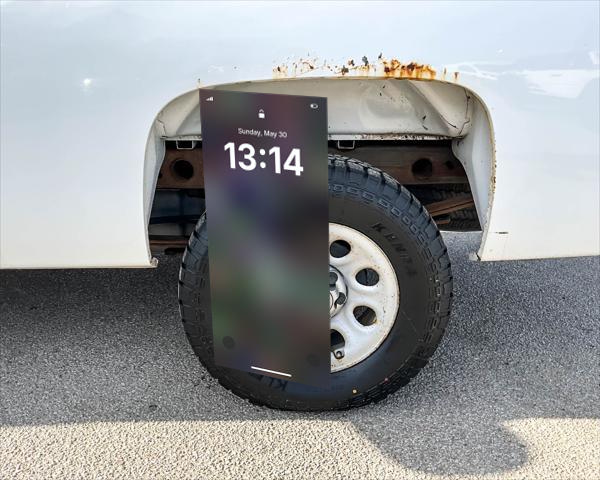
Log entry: 13:14
